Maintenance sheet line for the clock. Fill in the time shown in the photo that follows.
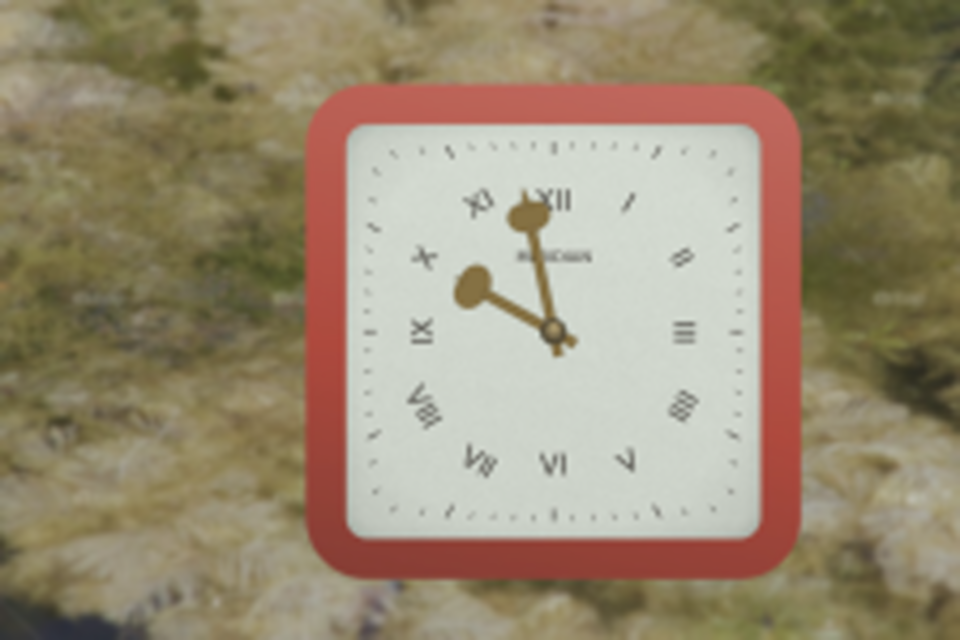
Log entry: 9:58
